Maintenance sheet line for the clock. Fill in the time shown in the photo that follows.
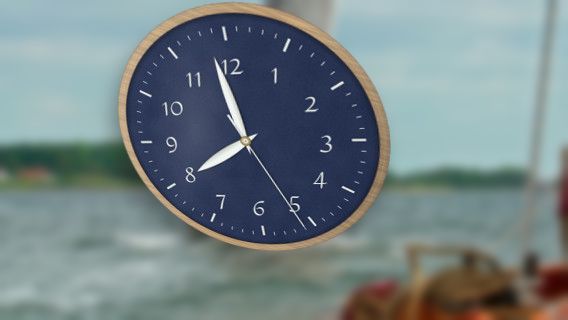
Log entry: 7:58:26
